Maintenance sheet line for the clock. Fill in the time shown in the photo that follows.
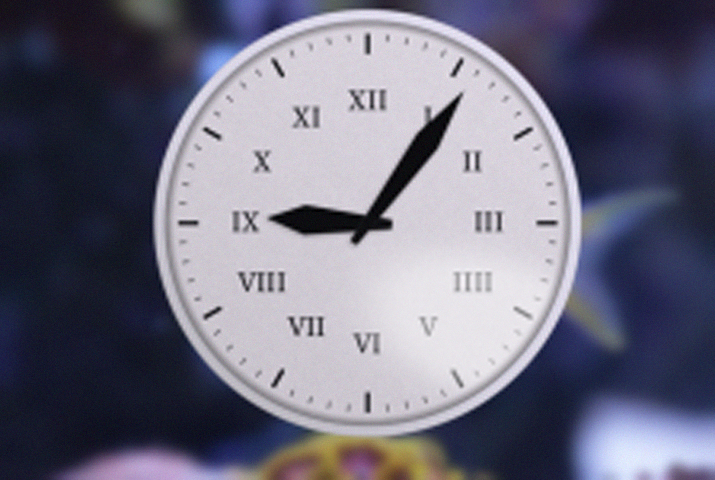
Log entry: 9:06
